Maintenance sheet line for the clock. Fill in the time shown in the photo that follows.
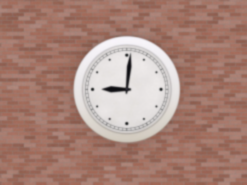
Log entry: 9:01
